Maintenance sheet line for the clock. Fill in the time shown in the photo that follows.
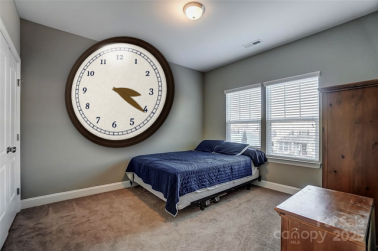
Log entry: 3:21
